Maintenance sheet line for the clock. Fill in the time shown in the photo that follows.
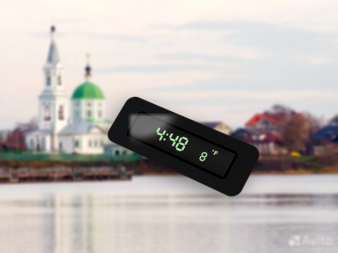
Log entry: 4:48
